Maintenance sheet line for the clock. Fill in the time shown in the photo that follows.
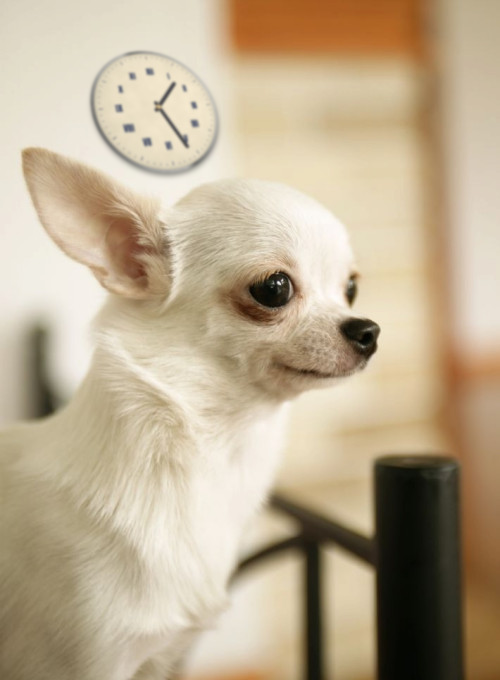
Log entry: 1:26
